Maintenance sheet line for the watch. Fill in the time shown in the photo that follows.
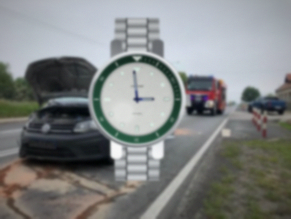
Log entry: 2:59
